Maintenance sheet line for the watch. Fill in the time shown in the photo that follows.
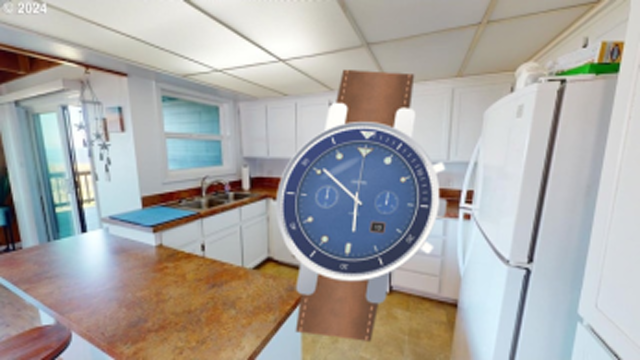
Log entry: 5:51
